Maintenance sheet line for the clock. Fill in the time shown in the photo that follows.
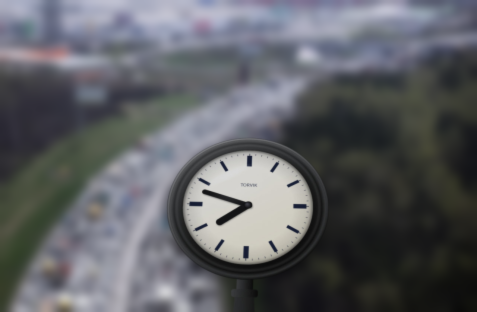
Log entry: 7:48
